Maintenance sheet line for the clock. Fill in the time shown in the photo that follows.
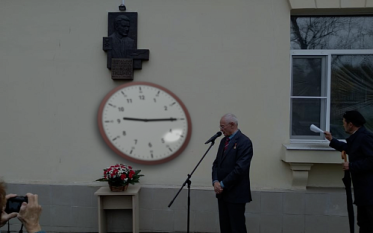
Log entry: 9:15
